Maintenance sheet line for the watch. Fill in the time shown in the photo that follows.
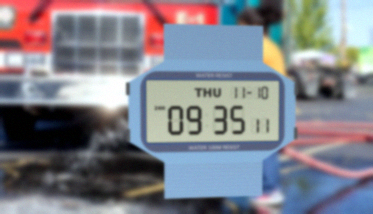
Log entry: 9:35:11
